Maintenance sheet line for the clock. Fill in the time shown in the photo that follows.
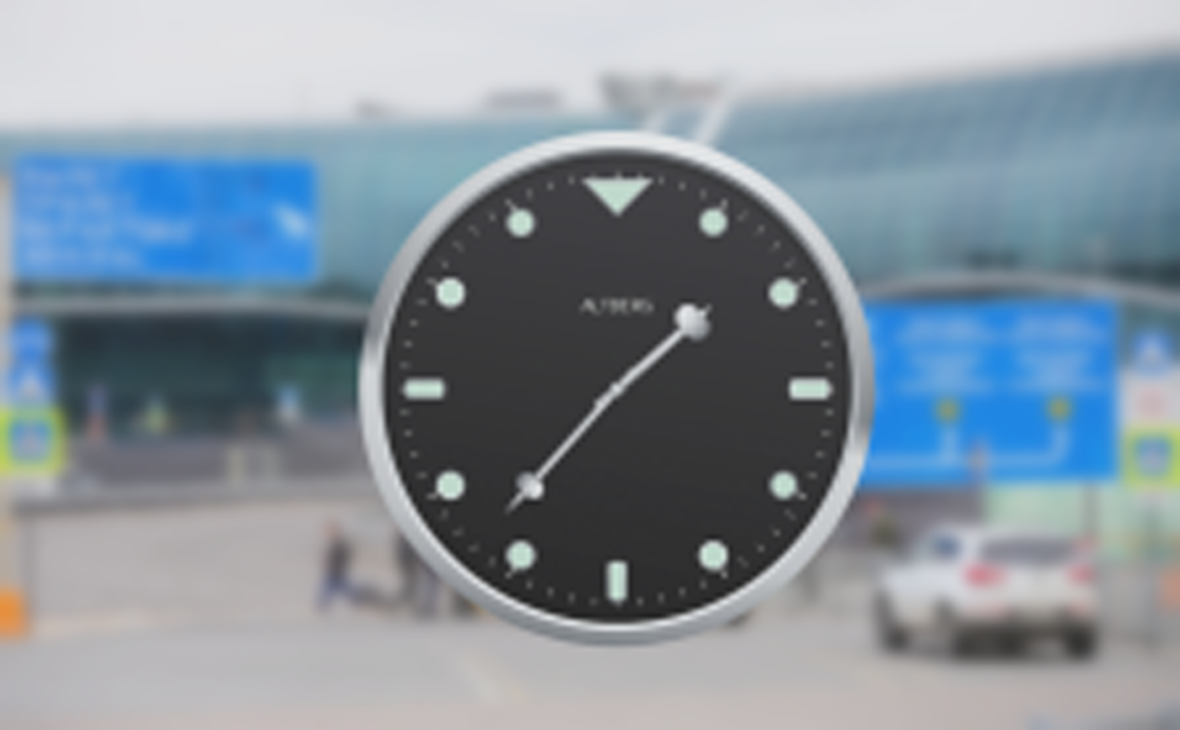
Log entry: 1:37
